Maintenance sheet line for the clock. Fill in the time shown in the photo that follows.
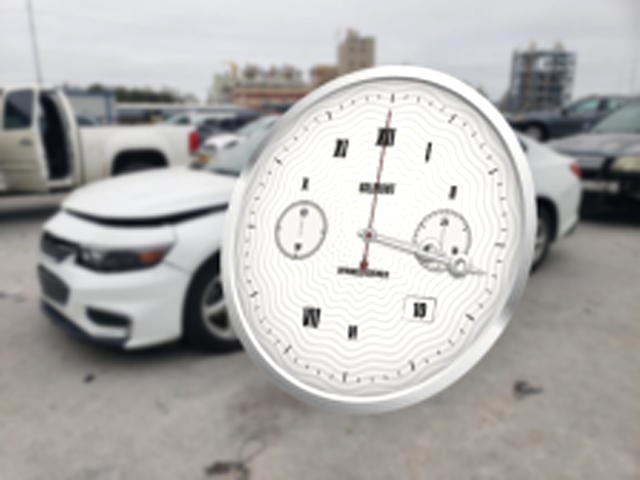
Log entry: 3:17
